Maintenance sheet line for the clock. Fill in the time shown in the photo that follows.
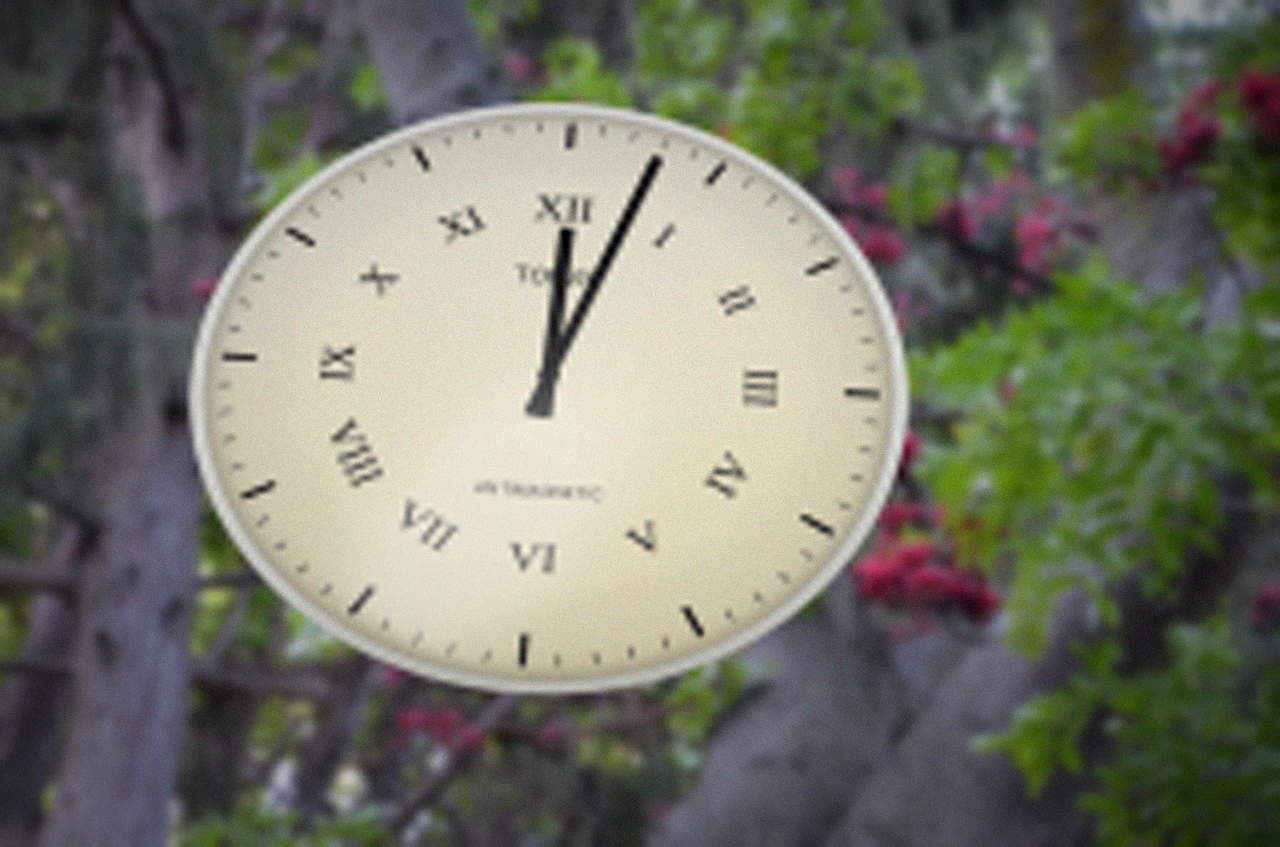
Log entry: 12:03
